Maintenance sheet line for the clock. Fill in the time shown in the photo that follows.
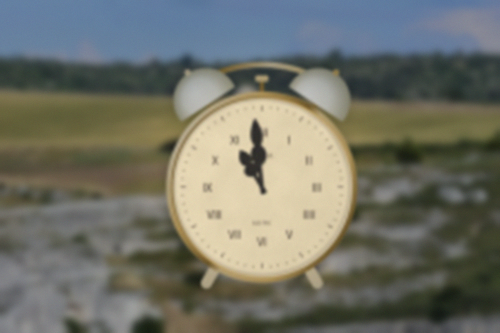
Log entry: 10:59
